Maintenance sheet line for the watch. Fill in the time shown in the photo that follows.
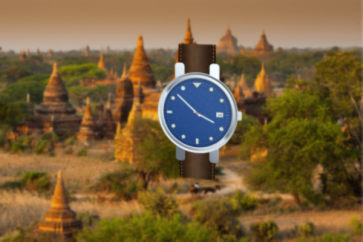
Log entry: 3:52
